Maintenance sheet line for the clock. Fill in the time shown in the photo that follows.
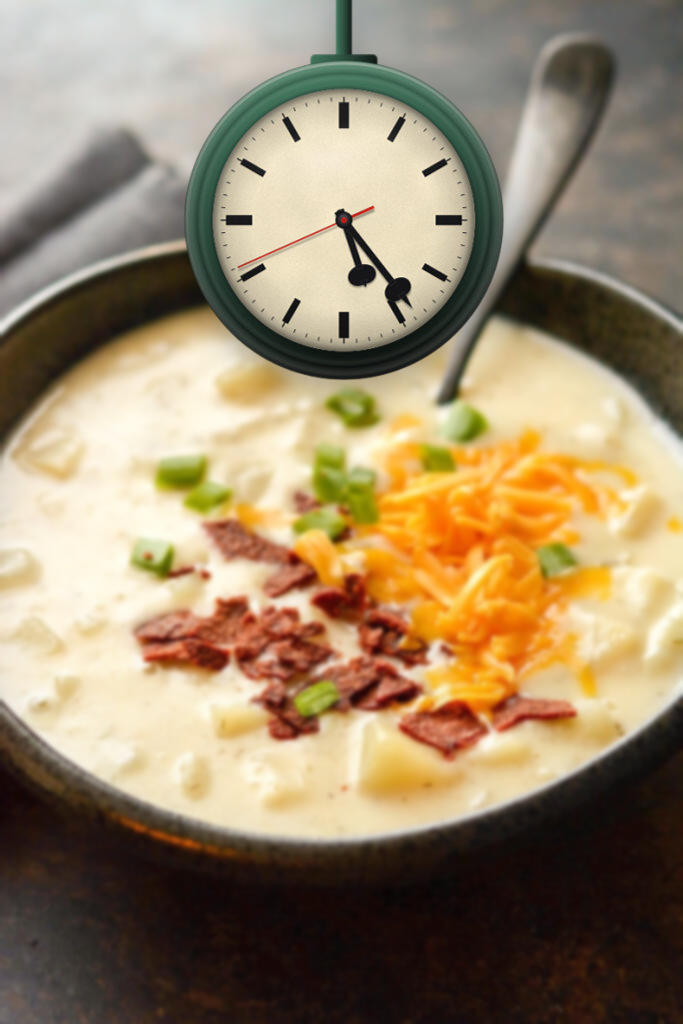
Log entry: 5:23:41
